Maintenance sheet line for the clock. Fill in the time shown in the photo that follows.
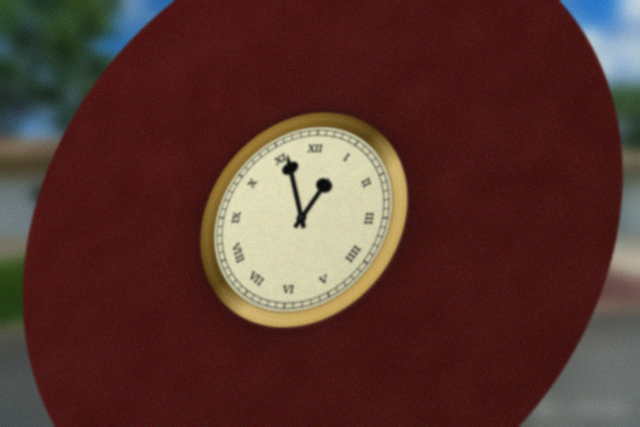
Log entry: 12:56
